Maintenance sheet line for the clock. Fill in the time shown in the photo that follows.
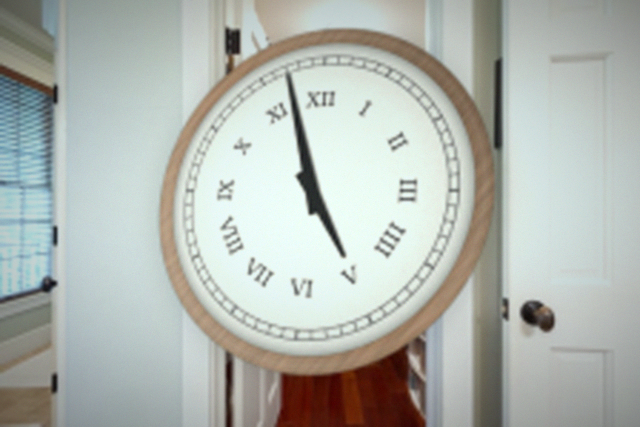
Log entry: 4:57
